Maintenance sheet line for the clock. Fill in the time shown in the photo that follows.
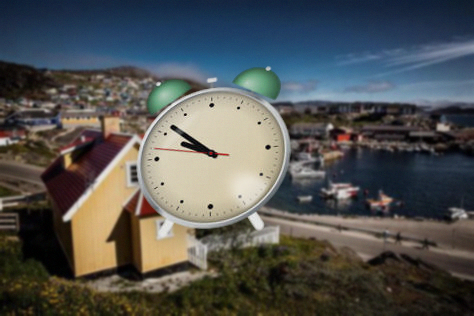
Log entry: 9:51:47
